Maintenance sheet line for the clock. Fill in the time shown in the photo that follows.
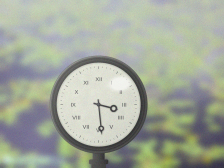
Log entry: 3:29
